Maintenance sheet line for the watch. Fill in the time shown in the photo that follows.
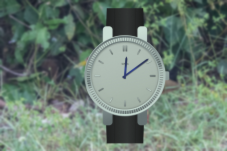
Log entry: 12:09
